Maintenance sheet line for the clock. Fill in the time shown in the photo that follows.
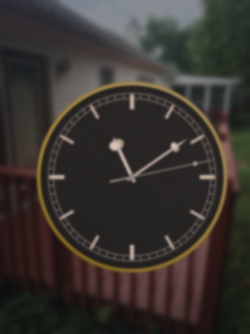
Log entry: 11:09:13
